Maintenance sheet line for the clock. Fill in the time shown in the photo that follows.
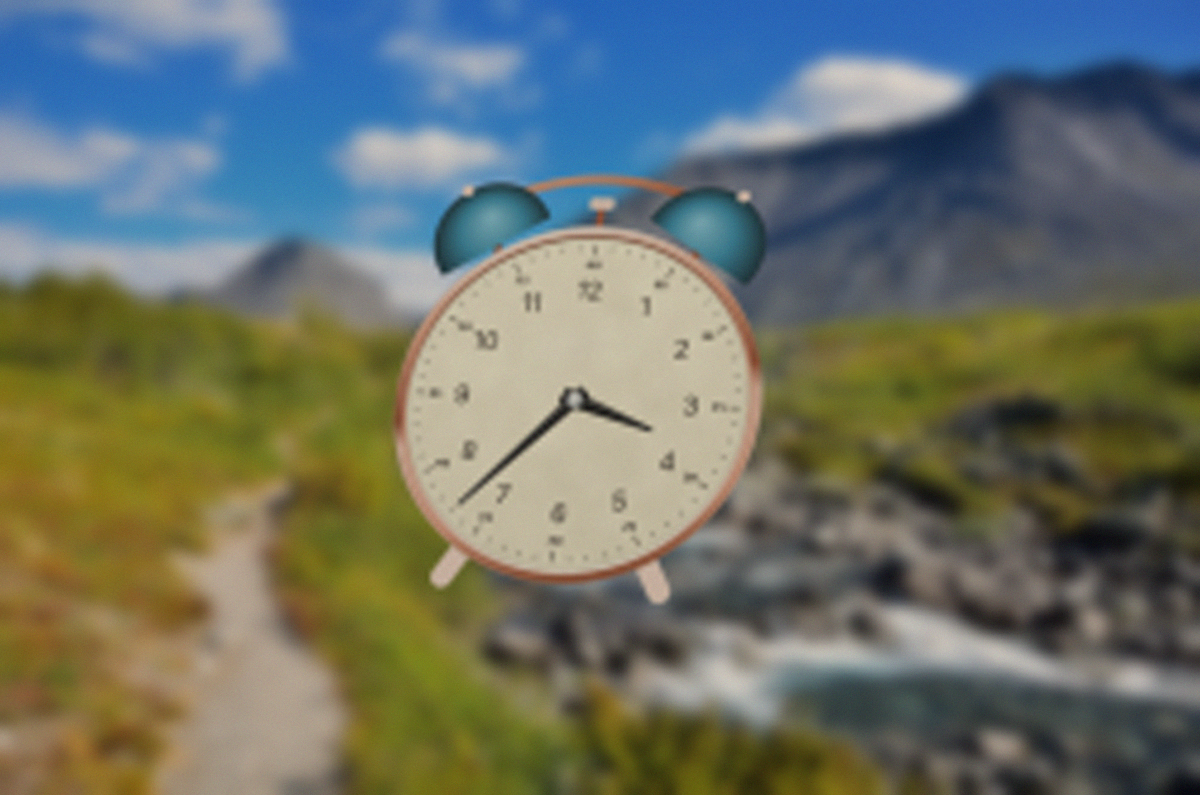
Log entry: 3:37
